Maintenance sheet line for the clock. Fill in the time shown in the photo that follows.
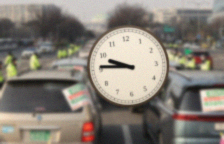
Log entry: 9:46
